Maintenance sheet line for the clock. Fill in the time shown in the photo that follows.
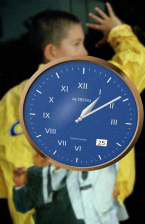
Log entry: 1:09
